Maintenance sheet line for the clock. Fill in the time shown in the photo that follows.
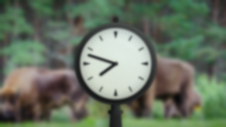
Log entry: 7:48
